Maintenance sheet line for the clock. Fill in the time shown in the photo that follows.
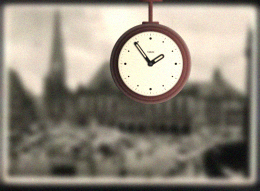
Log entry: 1:54
